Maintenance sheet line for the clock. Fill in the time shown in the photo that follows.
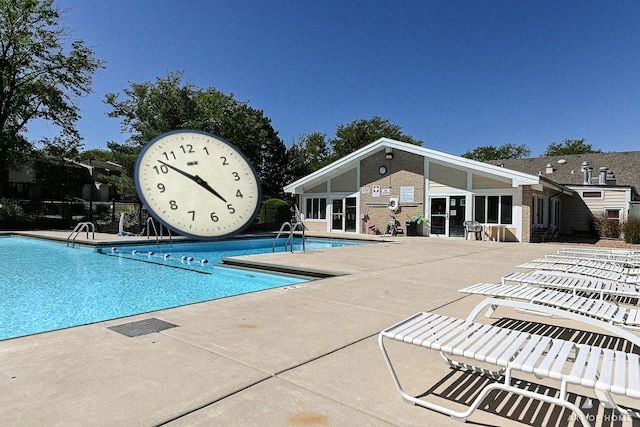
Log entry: 4:52
